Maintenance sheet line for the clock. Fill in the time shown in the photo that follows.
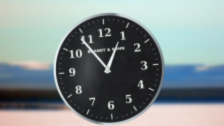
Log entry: 12:54
